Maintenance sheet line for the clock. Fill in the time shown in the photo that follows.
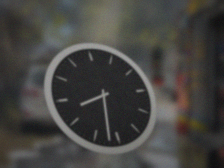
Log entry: 8:32
